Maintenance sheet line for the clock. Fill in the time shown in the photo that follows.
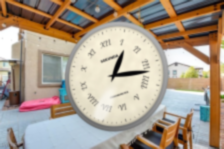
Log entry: 1:17
